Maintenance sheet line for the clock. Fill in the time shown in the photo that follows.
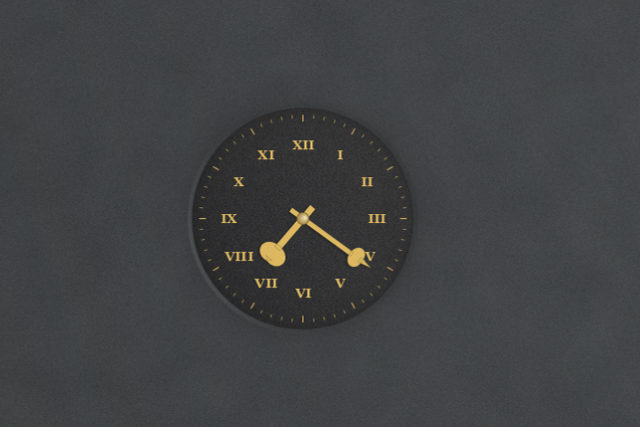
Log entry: 7:21
